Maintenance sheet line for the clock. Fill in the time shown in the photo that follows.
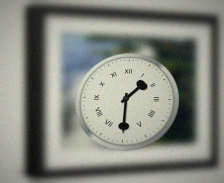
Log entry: 1:30
